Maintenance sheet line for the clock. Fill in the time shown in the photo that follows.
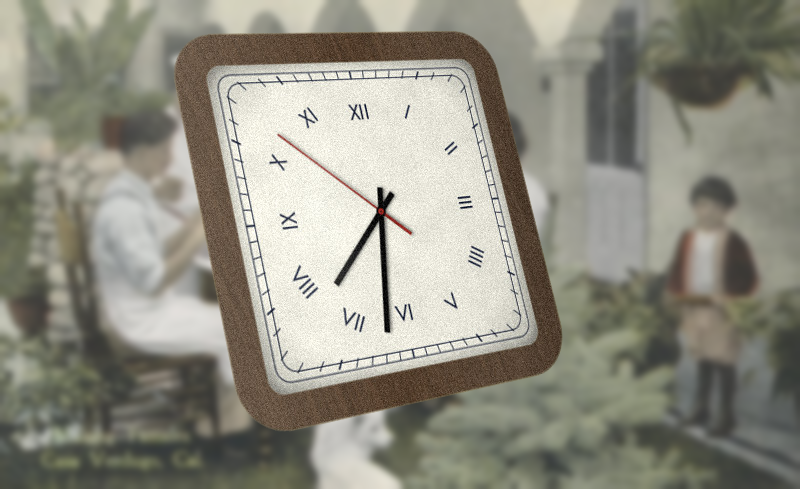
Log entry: 7:31:52
